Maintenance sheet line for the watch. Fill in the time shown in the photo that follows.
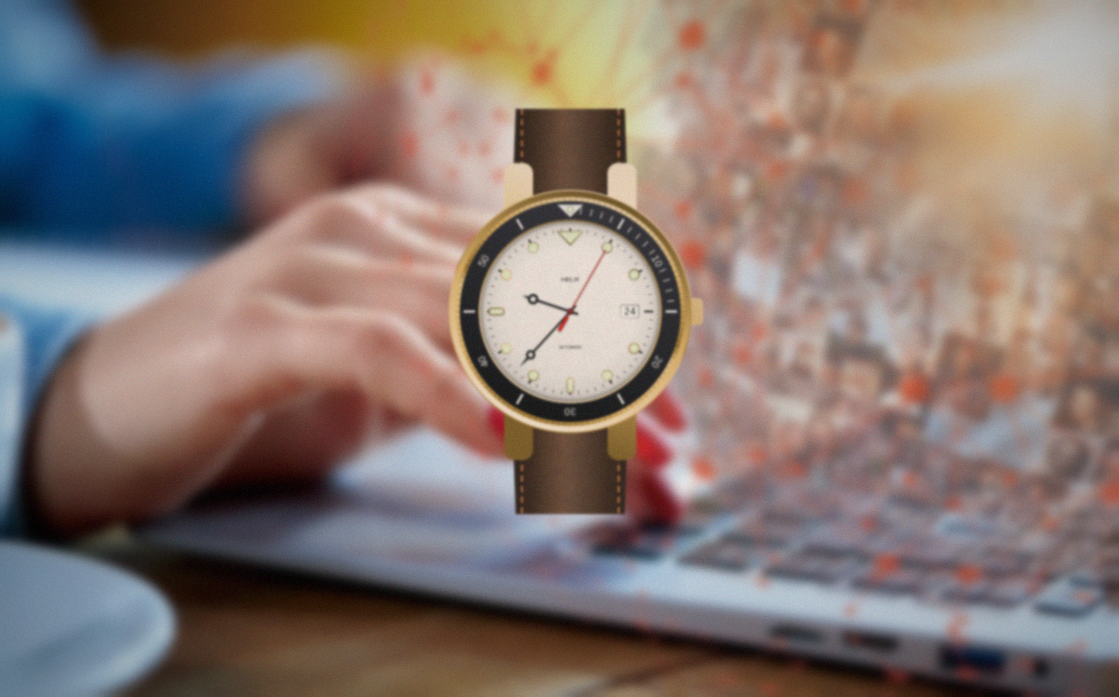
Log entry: 9:37:05
